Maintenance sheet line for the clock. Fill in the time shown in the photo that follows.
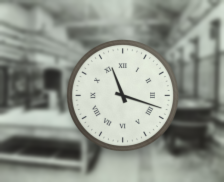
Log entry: 11:18
